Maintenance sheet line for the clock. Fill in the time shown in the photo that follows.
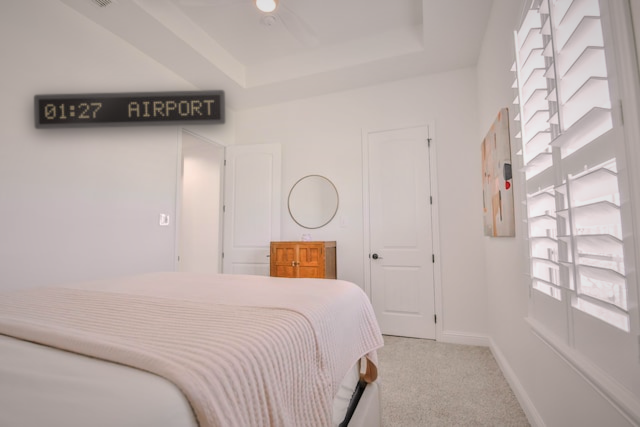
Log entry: 1:27
